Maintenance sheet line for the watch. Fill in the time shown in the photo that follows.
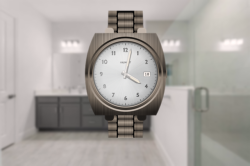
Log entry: 4:02
